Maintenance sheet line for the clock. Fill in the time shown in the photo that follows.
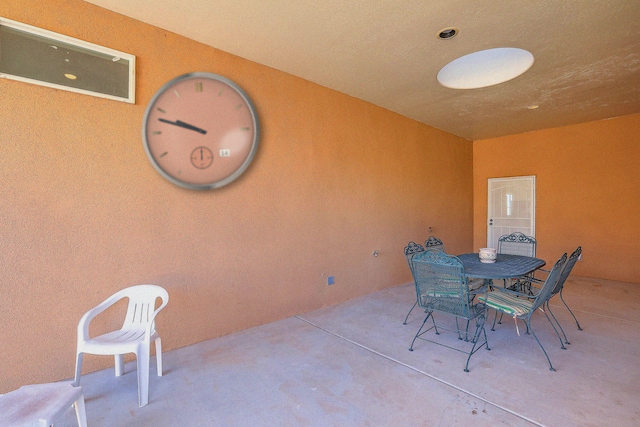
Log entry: 9:48
